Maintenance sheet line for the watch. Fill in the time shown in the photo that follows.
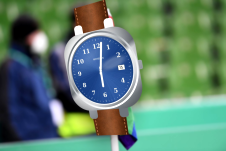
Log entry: 6:02
